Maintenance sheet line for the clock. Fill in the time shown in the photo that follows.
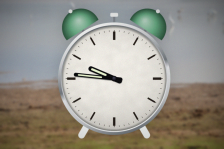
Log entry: 9:46
